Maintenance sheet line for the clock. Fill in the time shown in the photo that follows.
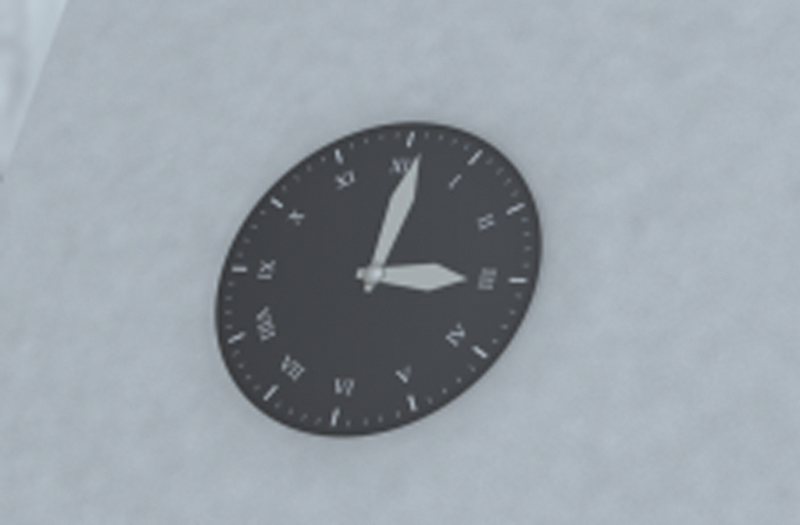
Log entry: 3:01
